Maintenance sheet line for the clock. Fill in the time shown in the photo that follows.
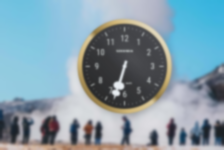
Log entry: 6:33
